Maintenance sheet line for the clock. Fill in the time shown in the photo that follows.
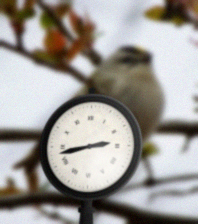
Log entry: 2:43
